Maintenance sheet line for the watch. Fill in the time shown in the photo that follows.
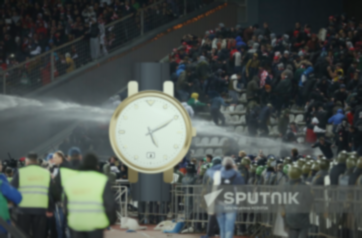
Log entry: 5:10
